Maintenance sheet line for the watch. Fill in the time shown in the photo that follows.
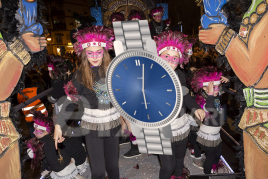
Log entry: 6:02
